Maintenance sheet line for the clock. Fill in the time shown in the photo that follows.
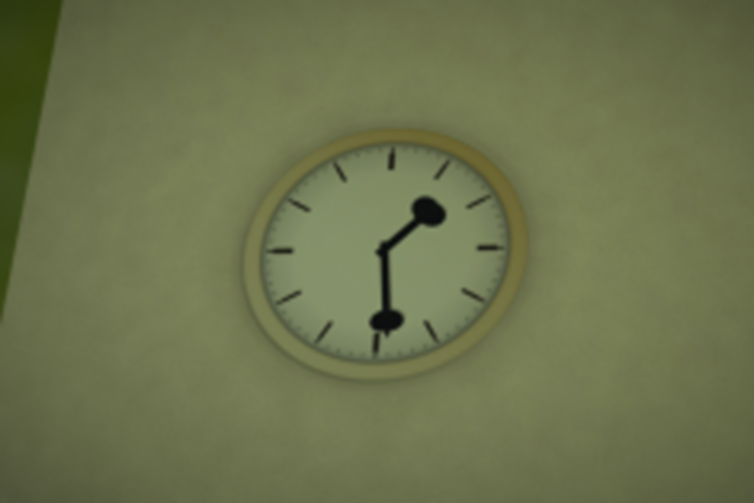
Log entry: 1:29
